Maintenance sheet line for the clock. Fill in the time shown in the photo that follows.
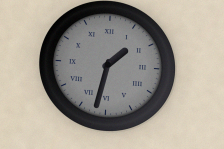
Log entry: 1:32
